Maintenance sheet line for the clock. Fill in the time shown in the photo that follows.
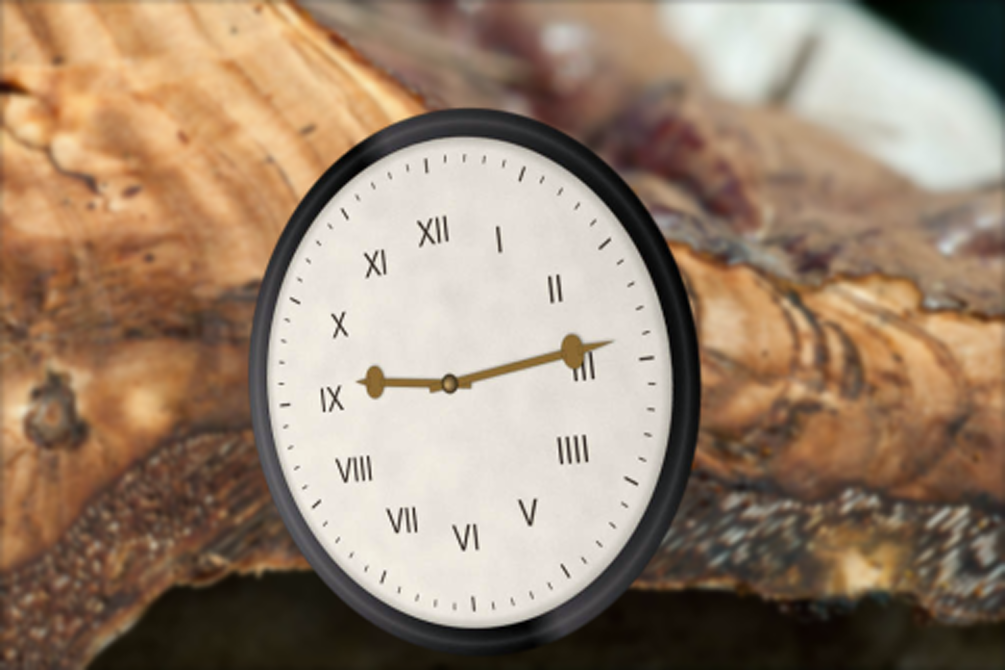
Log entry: 9:14
